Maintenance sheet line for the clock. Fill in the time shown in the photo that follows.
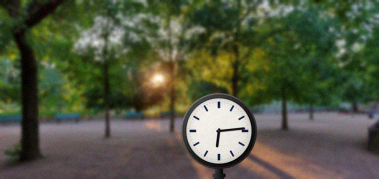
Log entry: 6:14
